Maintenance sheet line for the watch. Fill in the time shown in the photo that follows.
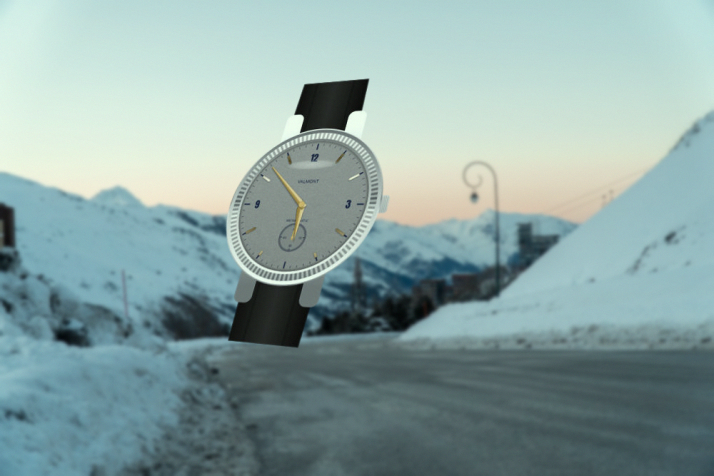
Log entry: 5:52
